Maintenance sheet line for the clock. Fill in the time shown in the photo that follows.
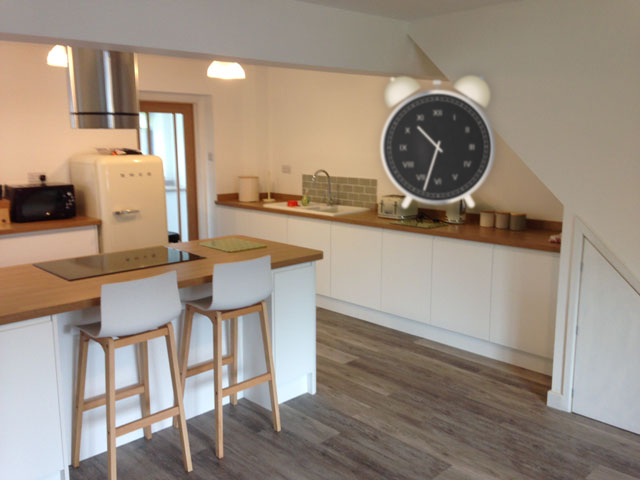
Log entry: 10:33
